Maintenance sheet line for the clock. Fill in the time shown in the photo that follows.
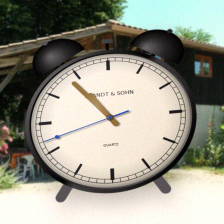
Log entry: 10:53:42
